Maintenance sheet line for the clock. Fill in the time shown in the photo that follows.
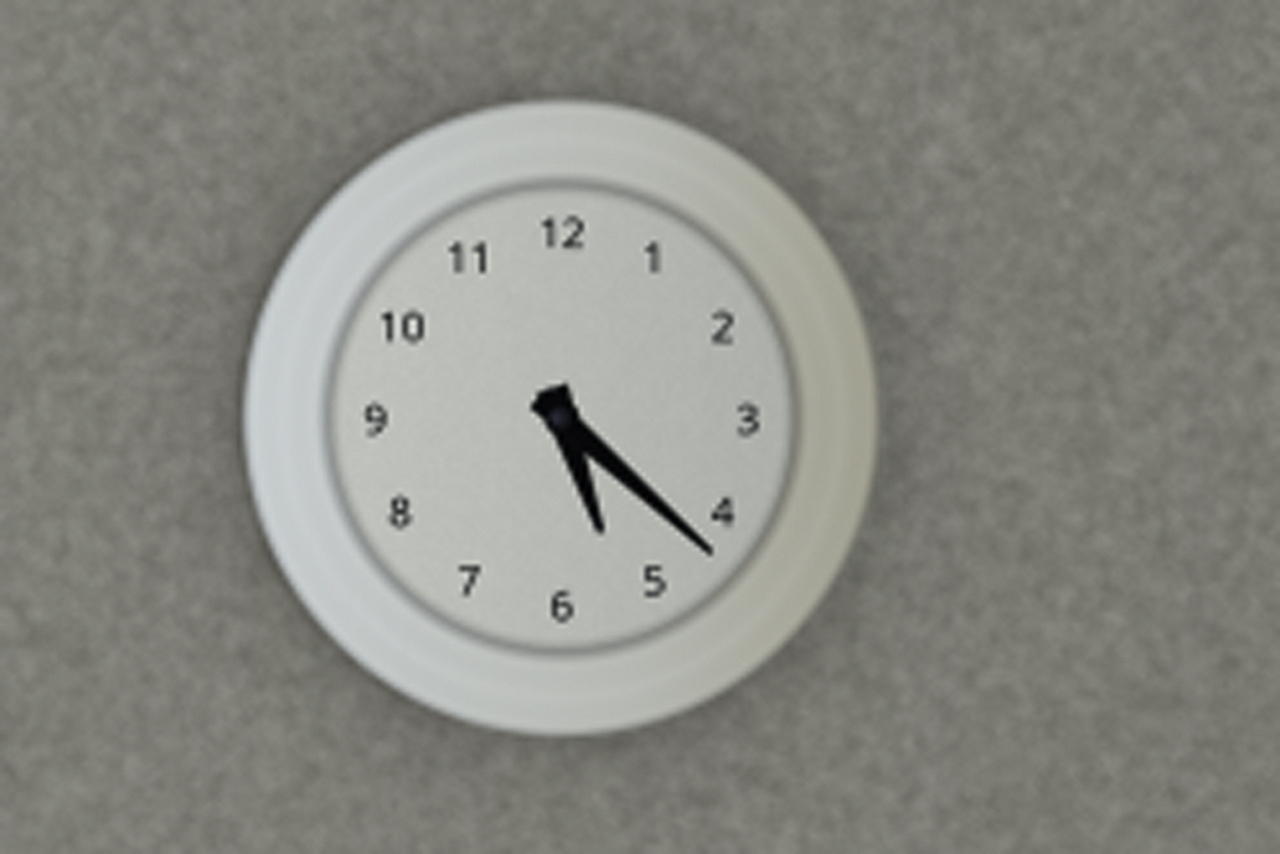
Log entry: 5:22
